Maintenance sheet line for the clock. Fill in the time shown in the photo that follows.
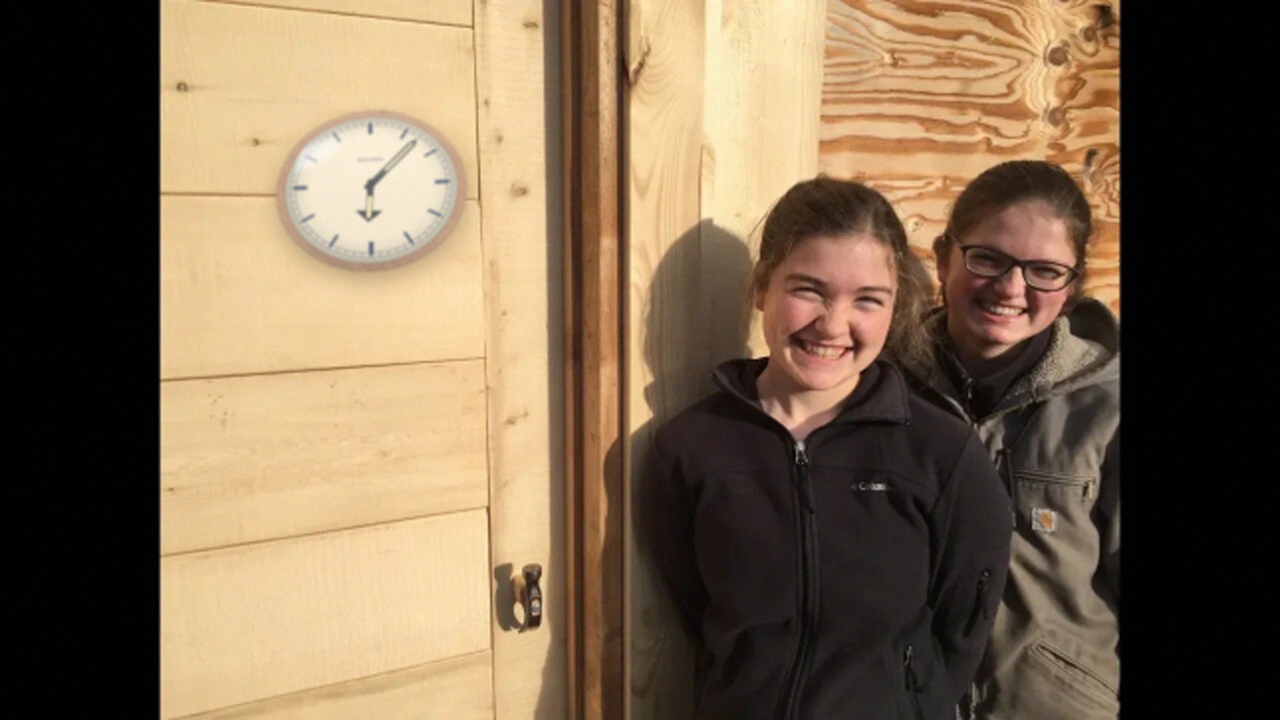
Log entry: 6:07
